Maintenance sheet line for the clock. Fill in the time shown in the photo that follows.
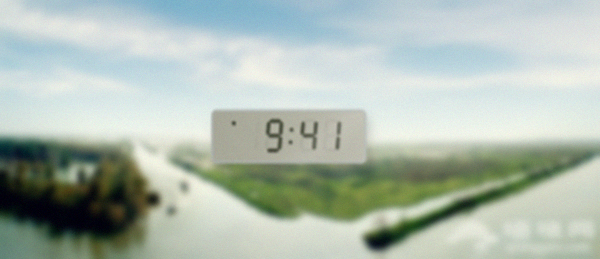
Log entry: 9:41
